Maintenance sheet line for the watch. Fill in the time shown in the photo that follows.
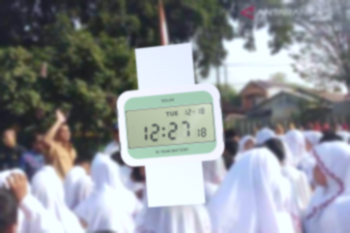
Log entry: 12:27
